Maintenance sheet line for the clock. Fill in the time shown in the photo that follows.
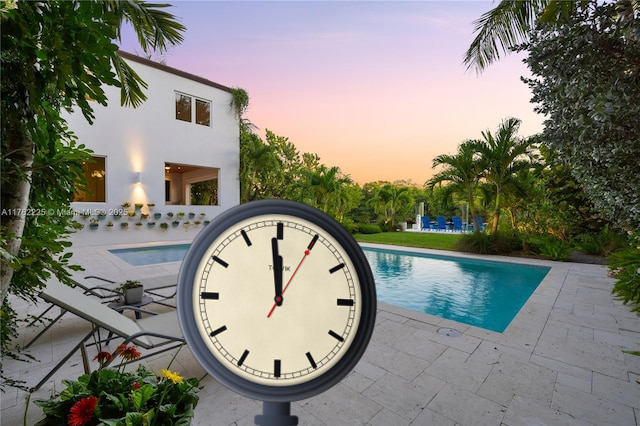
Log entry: 11:59:05
